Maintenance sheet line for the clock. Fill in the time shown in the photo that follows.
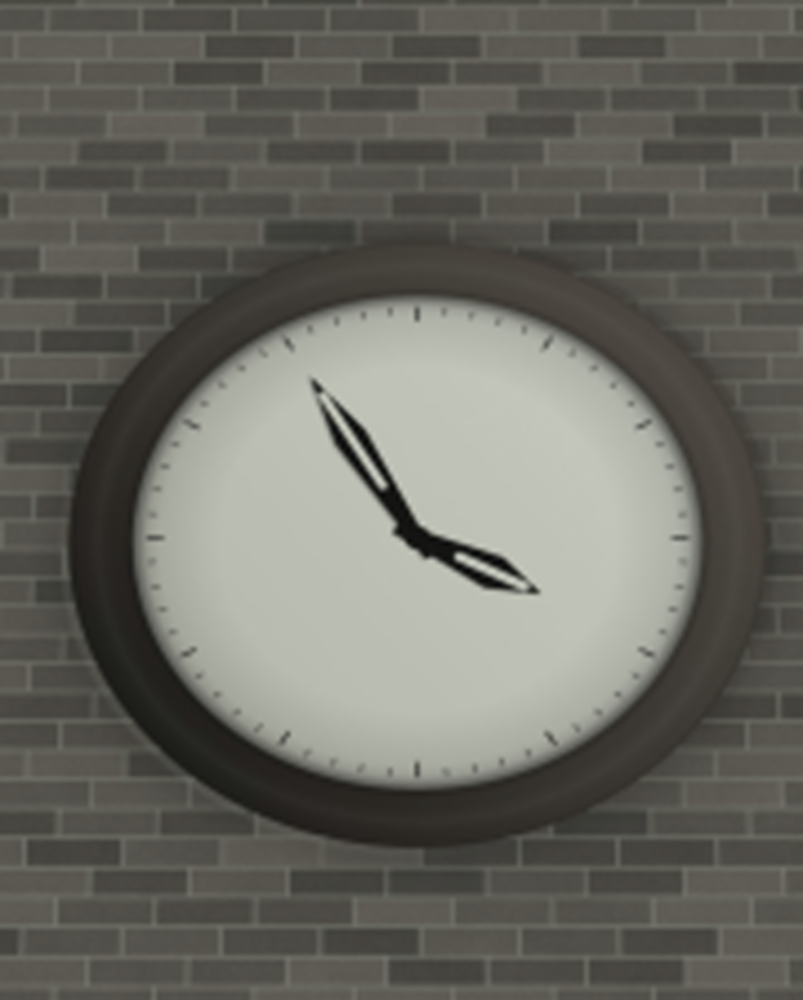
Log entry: 3:55
